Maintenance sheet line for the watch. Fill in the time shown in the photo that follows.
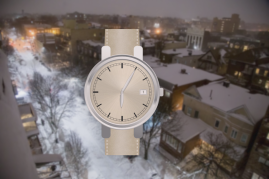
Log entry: 6:05
